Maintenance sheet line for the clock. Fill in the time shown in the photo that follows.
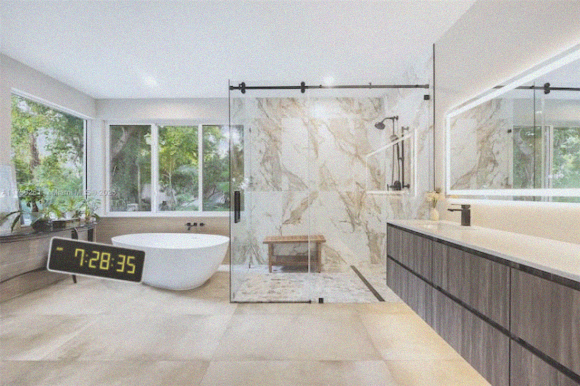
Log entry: 7:28:35
